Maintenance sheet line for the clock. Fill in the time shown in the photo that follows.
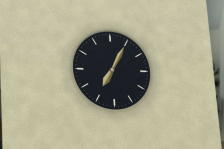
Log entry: 7:05
